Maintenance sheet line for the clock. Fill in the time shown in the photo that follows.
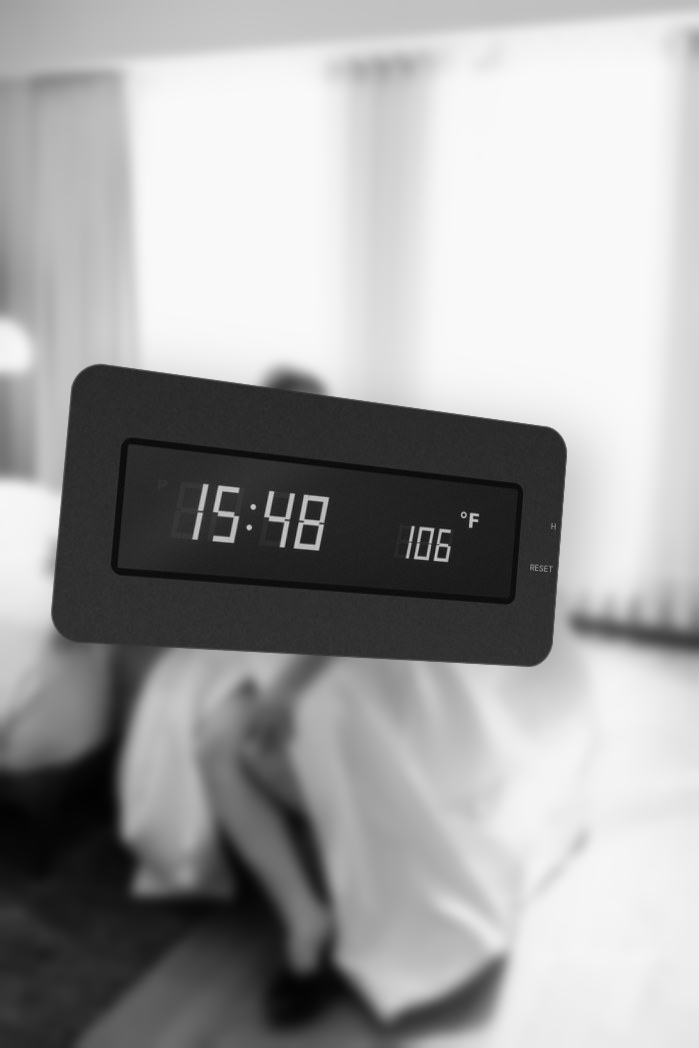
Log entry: 15:48
